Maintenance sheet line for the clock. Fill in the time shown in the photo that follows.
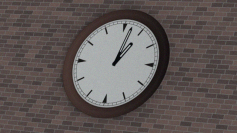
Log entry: 1:02
